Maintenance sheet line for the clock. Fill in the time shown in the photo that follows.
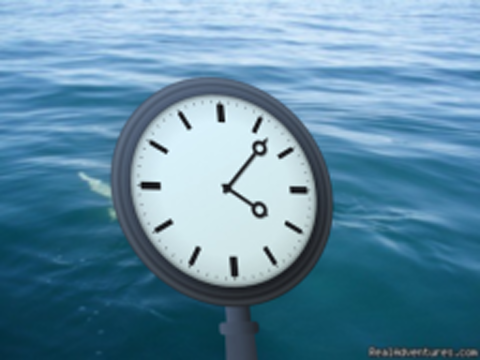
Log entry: 4:07
